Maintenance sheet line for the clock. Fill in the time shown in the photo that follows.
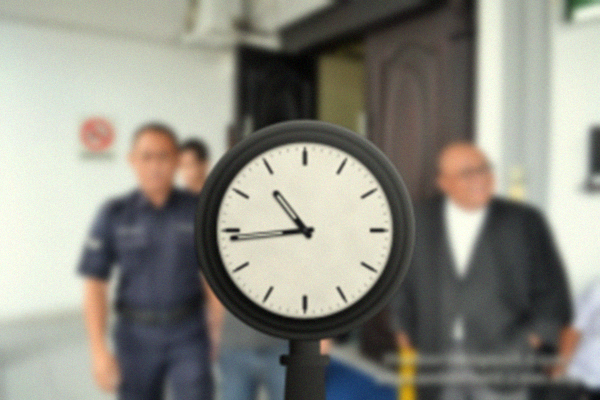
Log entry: 10:44
